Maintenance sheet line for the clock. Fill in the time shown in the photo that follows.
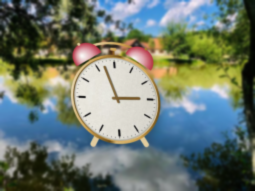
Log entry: 2:57
